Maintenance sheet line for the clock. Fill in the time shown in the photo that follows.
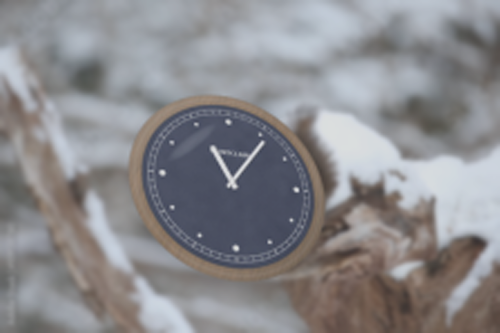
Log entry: 11:06
